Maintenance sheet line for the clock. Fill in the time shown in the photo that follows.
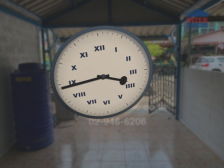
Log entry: 3:44
